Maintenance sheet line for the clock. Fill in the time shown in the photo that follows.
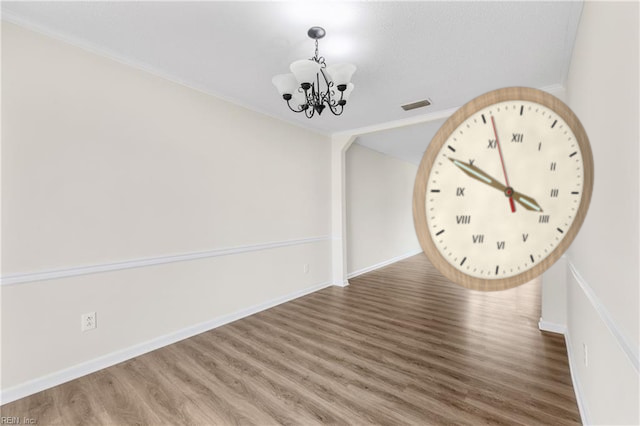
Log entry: 3:48:56
